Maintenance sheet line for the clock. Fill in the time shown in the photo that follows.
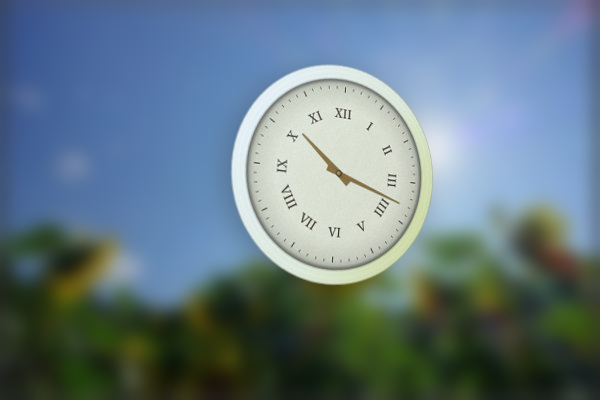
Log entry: 10:18
